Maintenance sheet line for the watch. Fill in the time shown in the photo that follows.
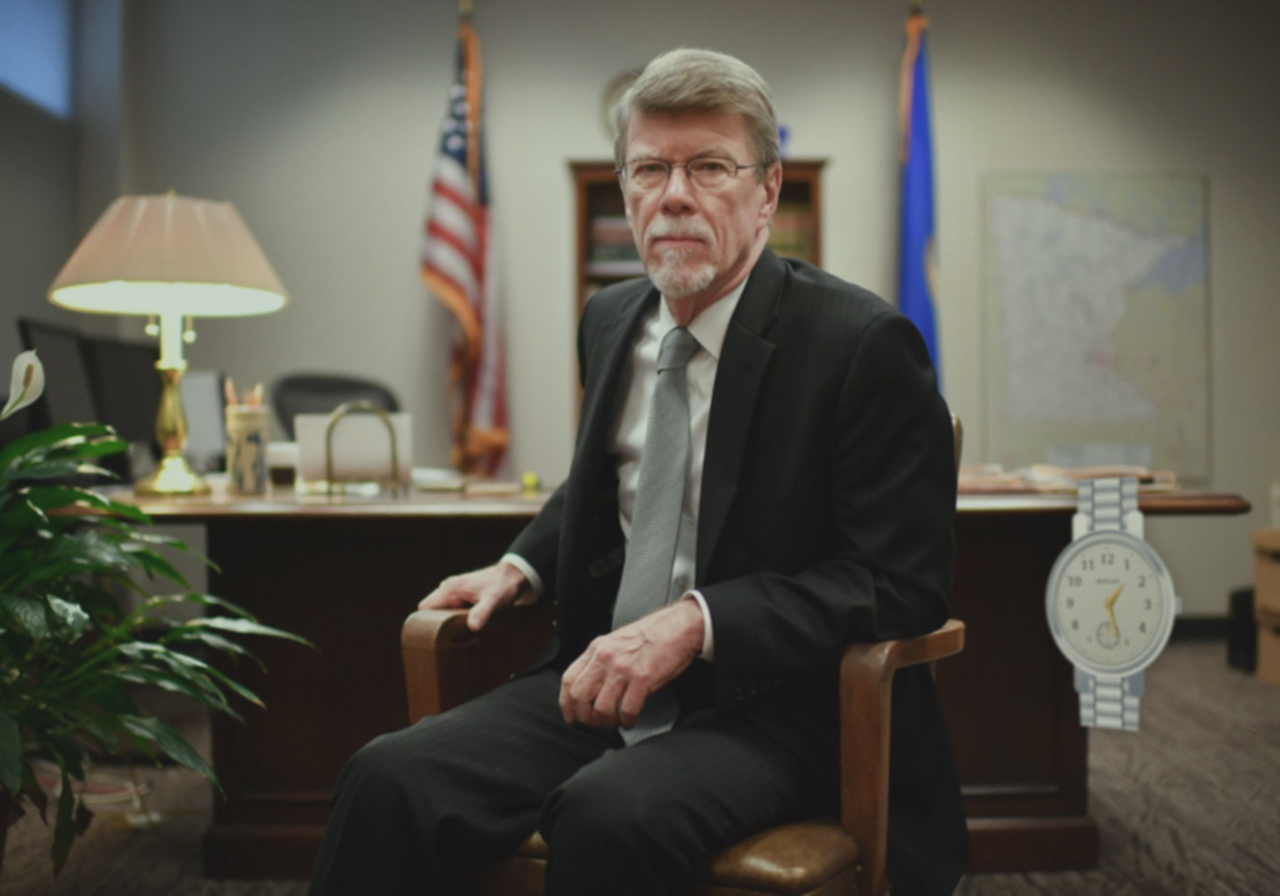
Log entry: 1:27
